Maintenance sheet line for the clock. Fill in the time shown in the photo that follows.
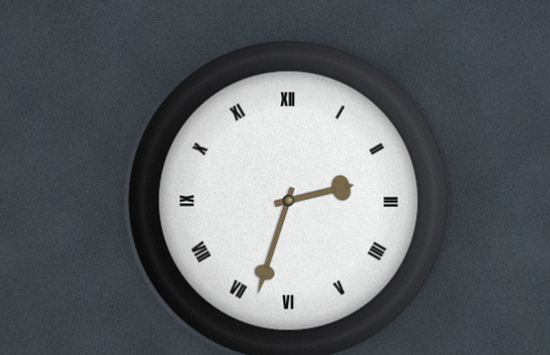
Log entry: 2:33
